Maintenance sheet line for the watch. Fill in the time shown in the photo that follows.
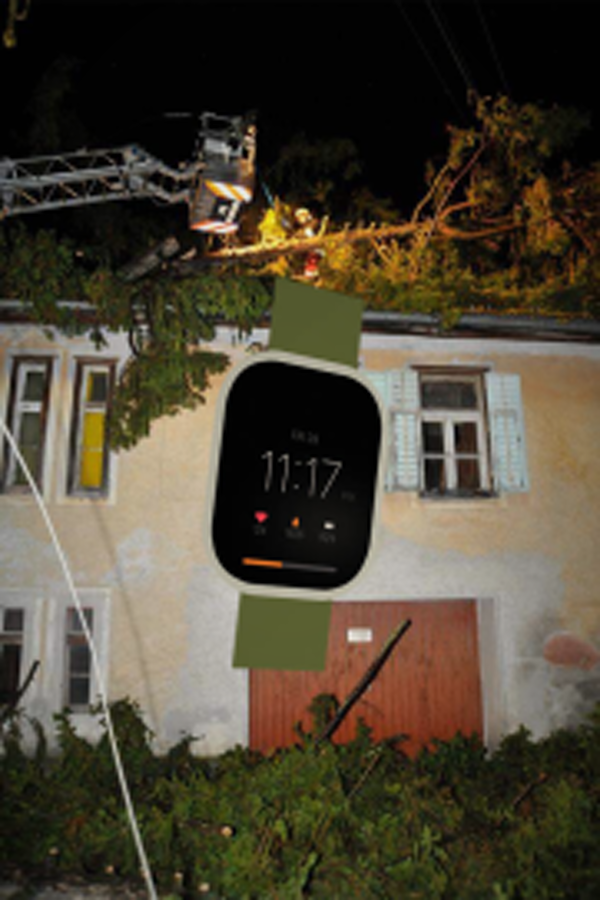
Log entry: 11:17
